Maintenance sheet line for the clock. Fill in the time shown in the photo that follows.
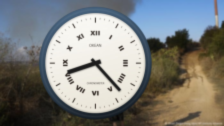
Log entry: 8:23
